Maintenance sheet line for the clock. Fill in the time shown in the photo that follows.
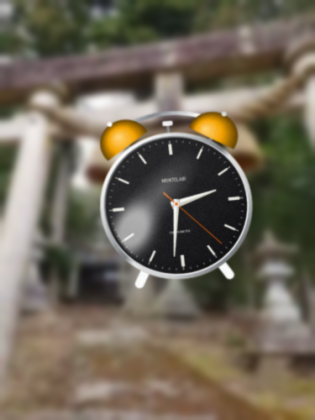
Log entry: 2:31:23
